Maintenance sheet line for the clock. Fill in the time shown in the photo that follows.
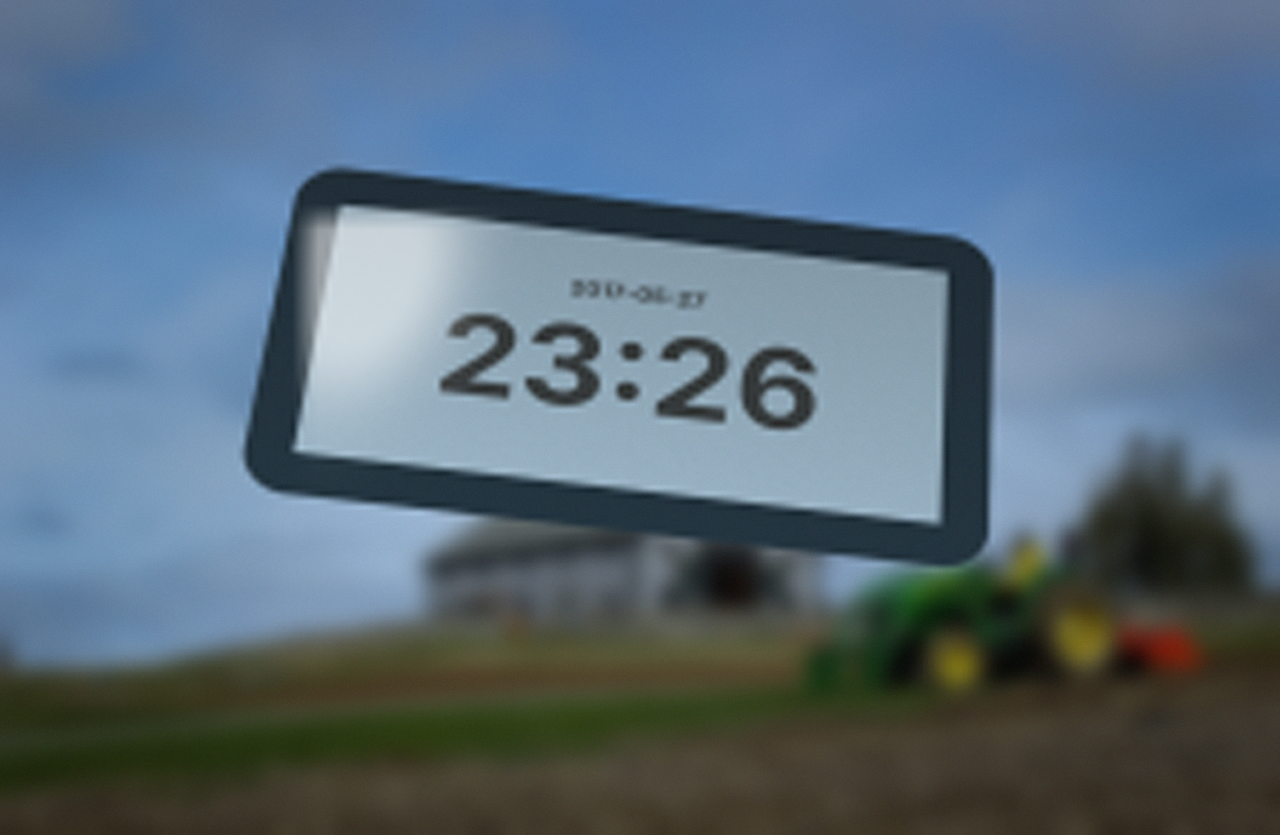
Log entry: 23:26
